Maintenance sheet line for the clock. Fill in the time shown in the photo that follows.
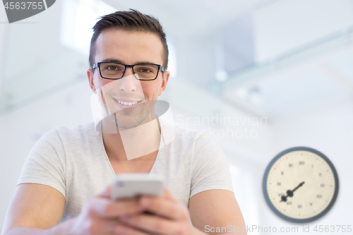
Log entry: 7:38
